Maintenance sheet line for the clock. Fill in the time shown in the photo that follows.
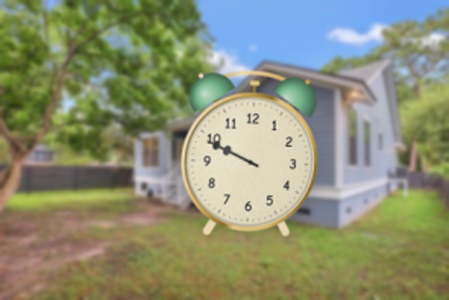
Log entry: 9:49
